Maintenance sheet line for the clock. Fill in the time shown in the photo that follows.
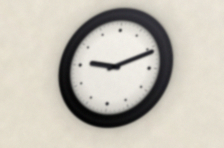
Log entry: 9:11
